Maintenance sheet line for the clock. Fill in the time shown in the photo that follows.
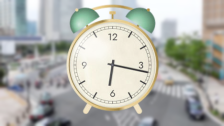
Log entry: 6:17
